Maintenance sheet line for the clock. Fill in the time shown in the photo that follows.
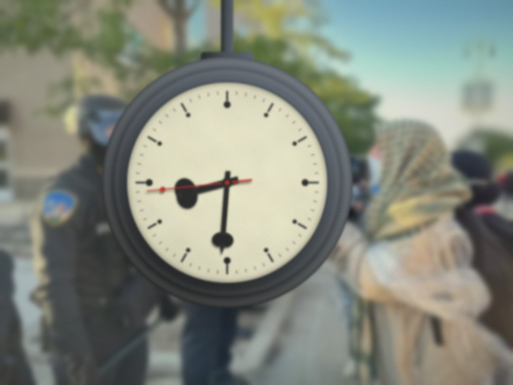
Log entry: 8:30:44
